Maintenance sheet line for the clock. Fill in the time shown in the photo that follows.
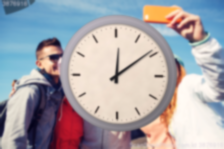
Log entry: 12:09
